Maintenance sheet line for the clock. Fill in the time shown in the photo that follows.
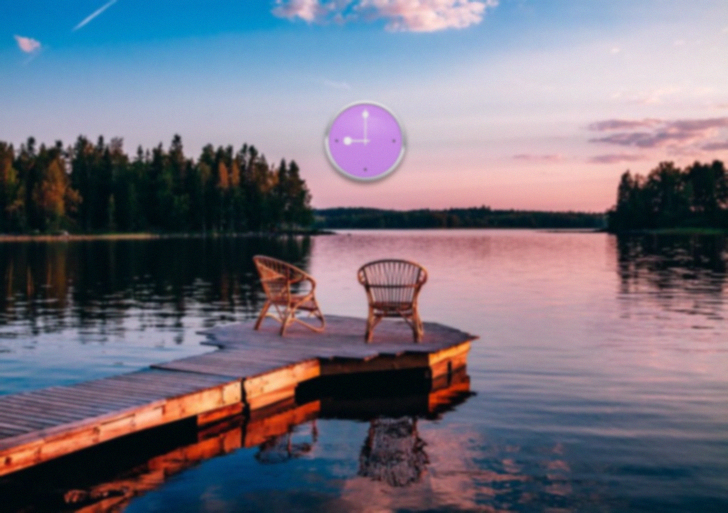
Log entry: 9:00
